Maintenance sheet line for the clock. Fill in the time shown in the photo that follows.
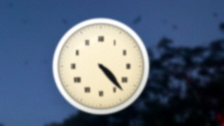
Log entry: 4:23
